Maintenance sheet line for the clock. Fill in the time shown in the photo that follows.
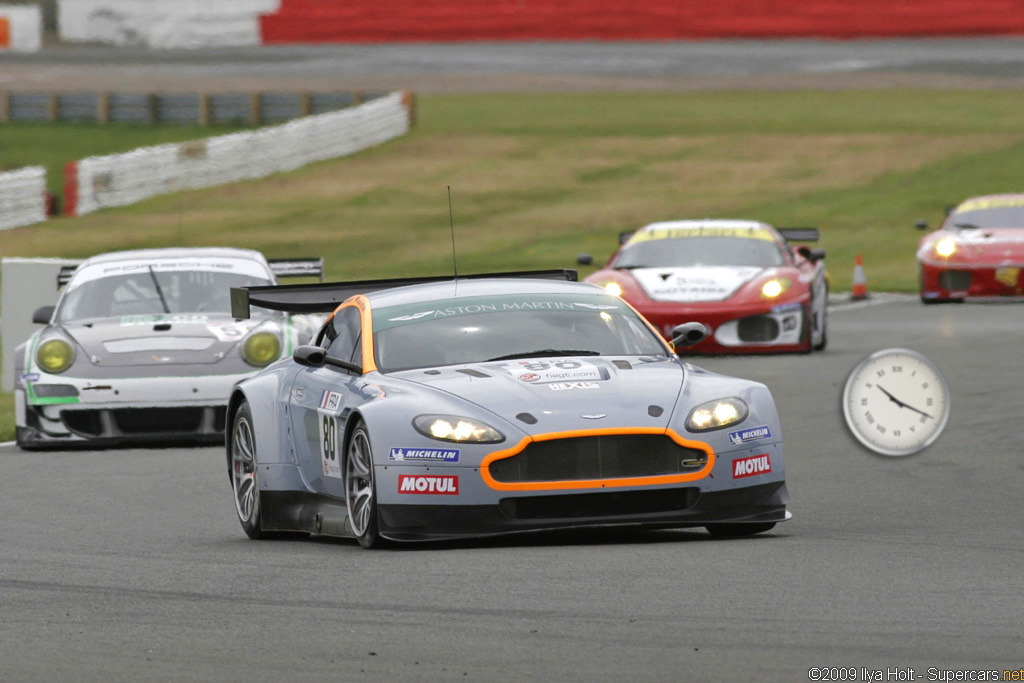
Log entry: 10:19
